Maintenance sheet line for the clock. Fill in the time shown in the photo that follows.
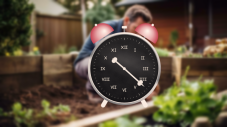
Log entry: 10:22
